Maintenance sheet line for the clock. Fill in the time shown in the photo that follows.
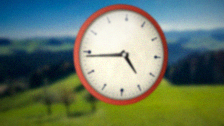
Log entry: 4:44
